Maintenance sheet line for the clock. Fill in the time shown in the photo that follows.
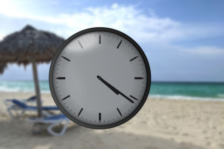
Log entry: 4:21
